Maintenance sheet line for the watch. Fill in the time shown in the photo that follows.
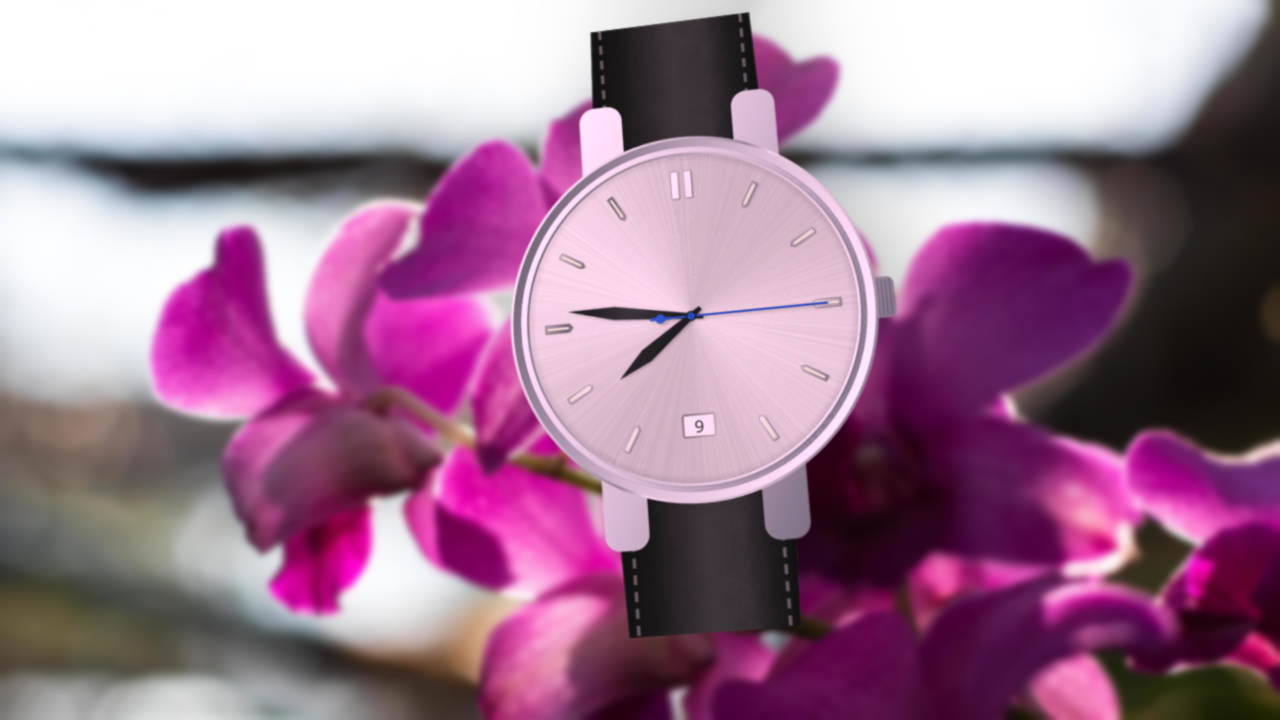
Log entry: 7:46:15
